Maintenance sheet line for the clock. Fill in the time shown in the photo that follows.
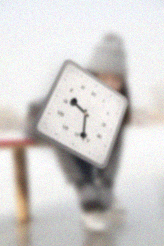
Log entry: 9:27
